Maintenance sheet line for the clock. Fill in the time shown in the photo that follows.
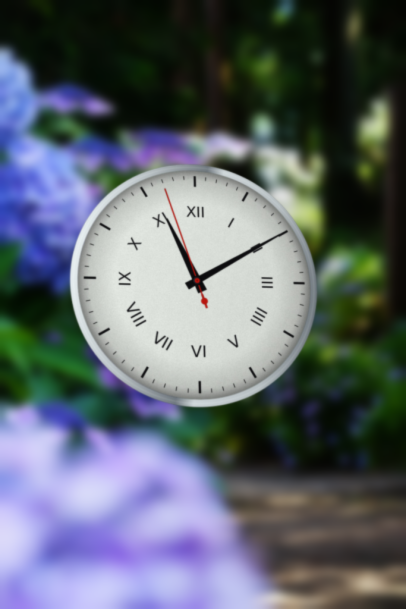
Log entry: 11:09:57
